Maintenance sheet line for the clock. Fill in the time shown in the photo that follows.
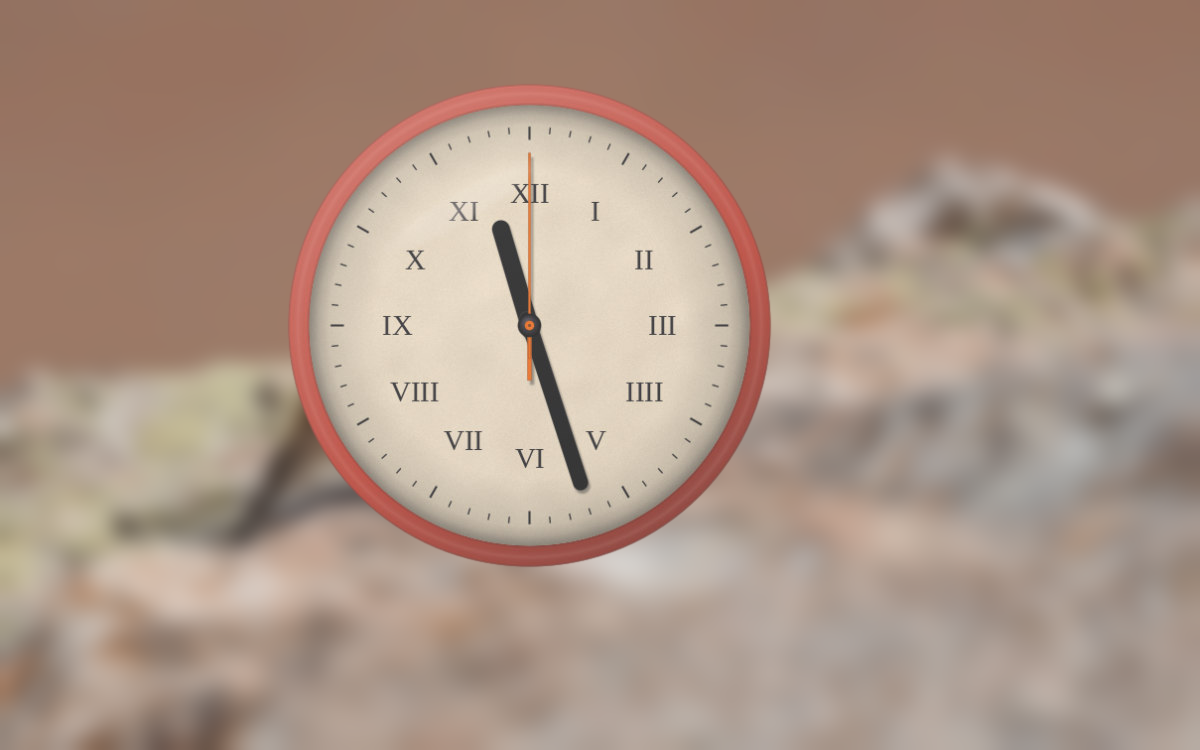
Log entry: 11:27:00
